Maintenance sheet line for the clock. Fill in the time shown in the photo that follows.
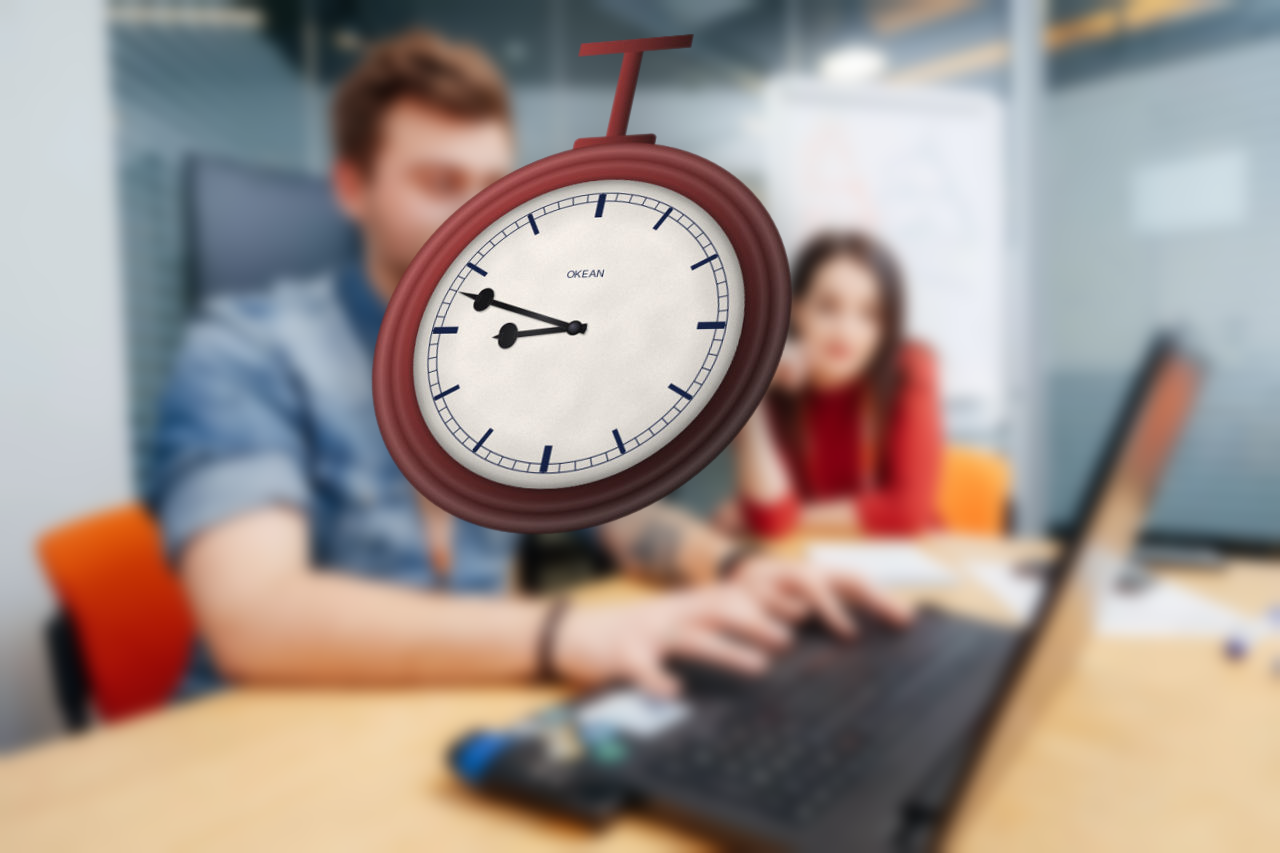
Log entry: 8:48
